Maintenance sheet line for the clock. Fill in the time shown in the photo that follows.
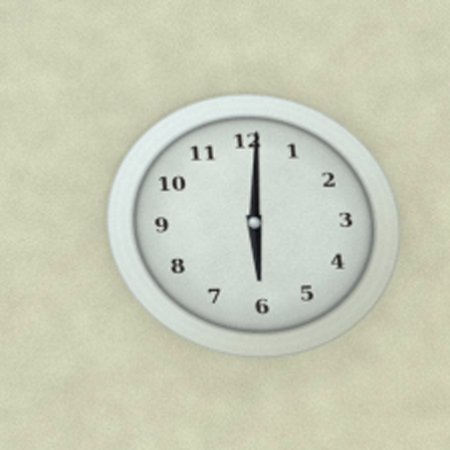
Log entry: 6:01
